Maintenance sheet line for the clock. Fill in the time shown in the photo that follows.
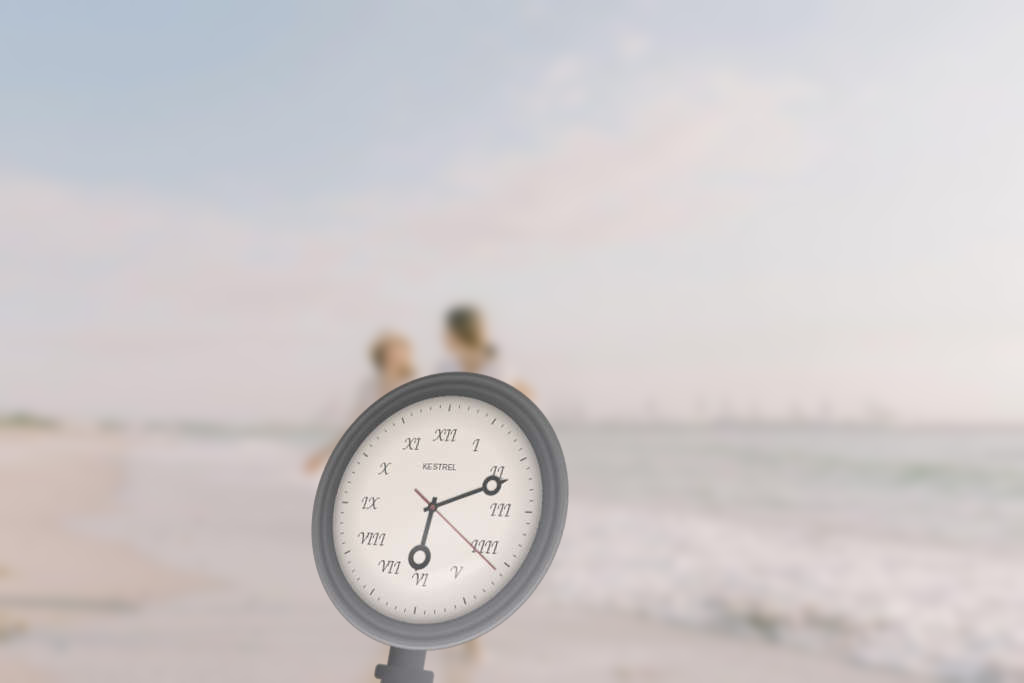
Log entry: 6:11:21
